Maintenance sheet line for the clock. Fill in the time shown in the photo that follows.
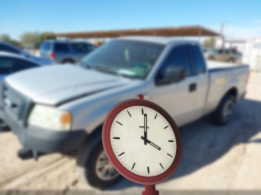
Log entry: 4:01
